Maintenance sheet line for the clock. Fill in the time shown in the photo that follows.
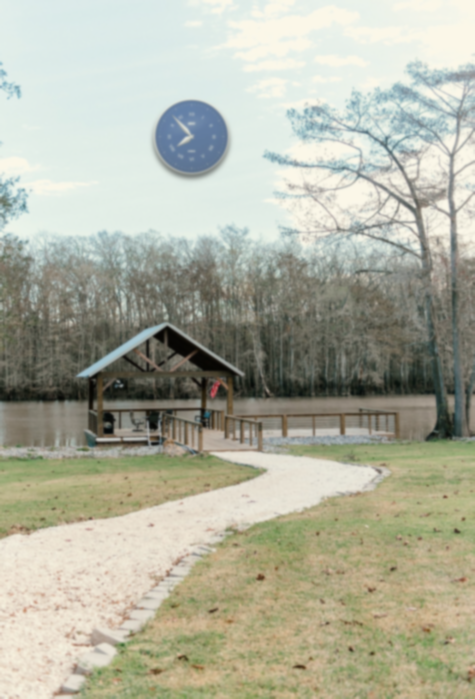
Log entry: 7:53
